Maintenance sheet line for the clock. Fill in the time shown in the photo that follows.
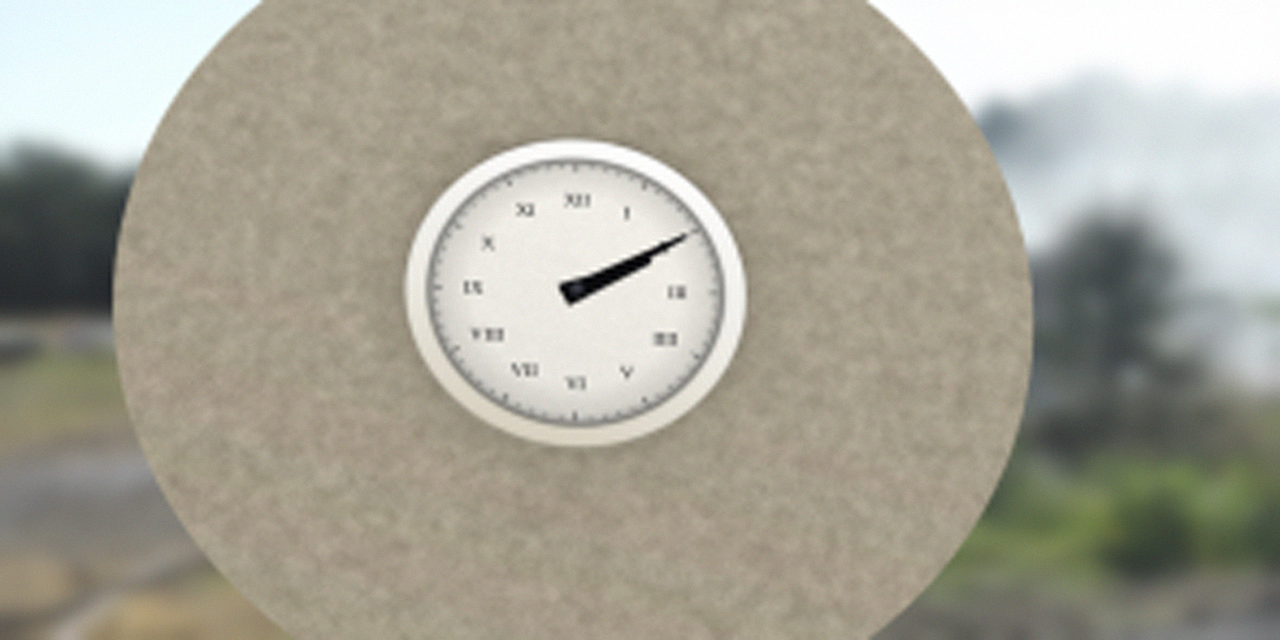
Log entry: 2:10
